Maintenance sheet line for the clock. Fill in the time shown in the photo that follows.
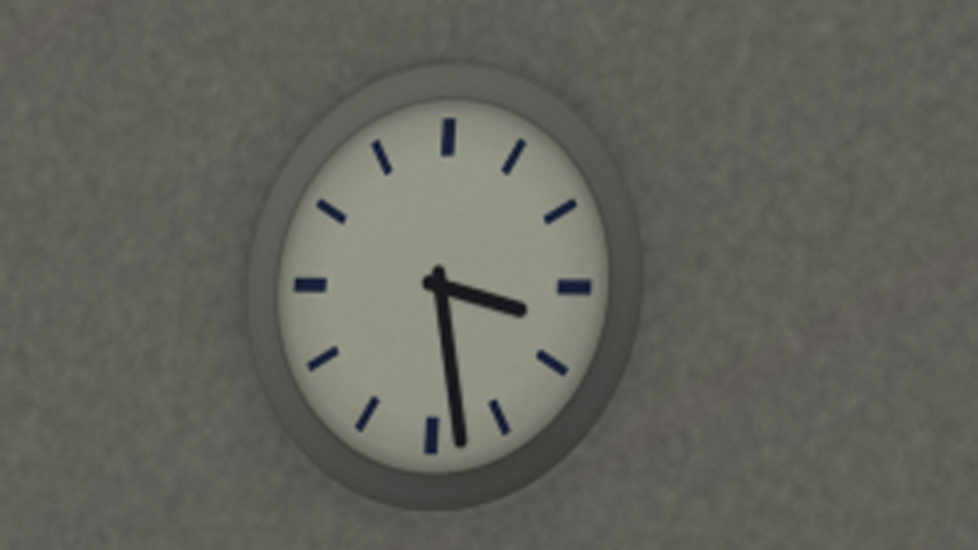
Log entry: 3:28
